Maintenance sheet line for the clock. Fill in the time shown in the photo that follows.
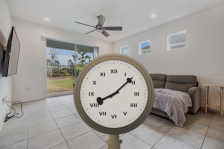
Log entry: 8:08
